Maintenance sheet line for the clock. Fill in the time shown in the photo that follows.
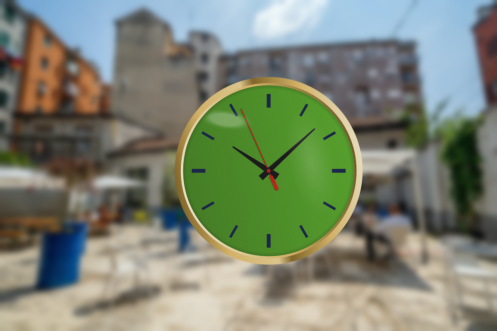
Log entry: 10:07:56
